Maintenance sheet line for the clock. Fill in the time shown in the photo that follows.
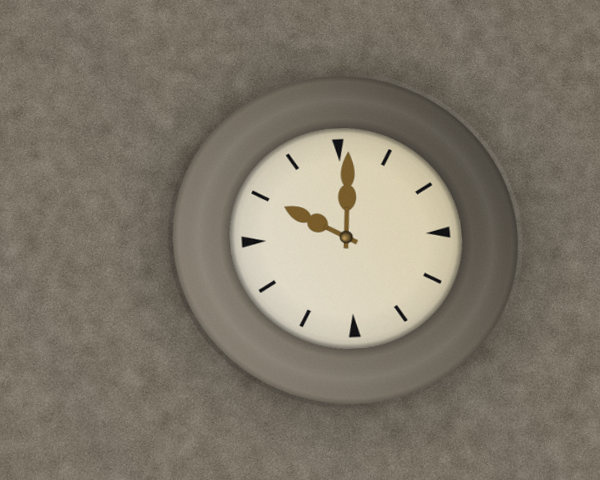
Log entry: 10:01
